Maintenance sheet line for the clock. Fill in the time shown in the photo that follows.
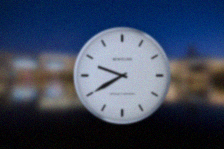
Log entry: 9:40
